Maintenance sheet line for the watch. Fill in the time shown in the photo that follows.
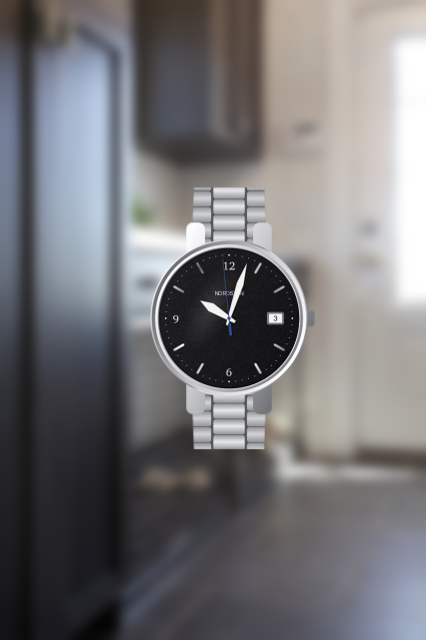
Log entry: 10:02:59
